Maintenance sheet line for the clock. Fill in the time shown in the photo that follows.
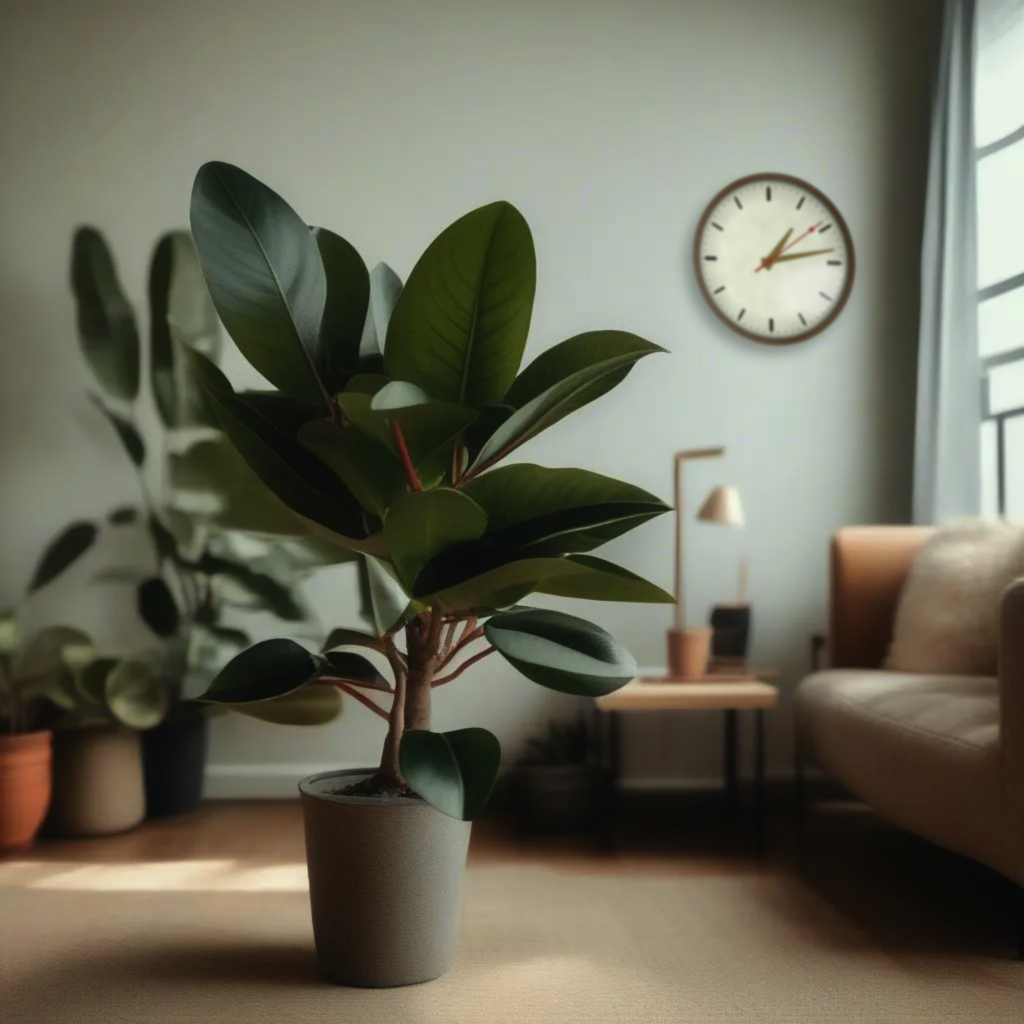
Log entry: 1:13:09
